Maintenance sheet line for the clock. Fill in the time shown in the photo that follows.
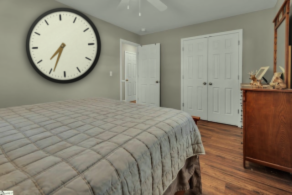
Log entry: 7:34
